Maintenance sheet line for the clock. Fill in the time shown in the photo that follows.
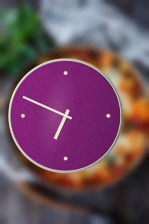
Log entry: 6:49
